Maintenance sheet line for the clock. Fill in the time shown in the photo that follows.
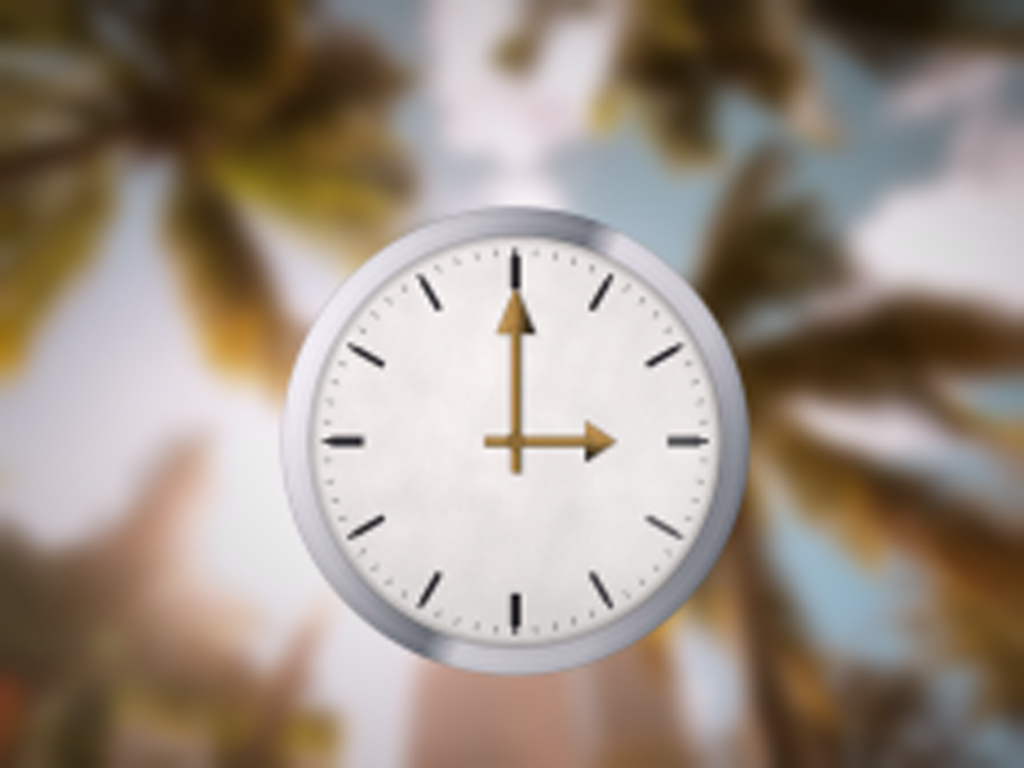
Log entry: 3:00
